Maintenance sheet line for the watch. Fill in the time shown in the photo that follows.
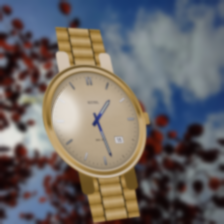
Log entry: 1:28
